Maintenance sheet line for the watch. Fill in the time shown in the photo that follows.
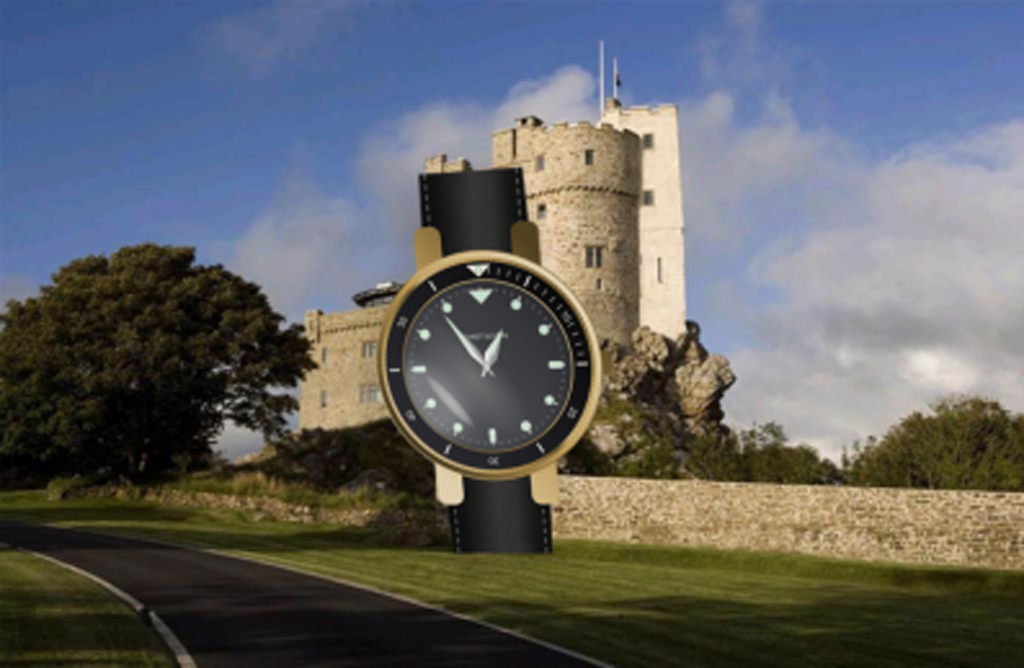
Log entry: 12:54
